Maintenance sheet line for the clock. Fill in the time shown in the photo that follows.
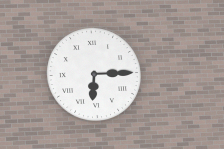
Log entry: 6:15
